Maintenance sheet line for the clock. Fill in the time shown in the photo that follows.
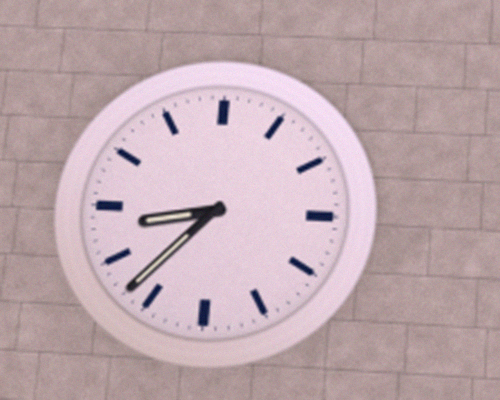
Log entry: 8:37
